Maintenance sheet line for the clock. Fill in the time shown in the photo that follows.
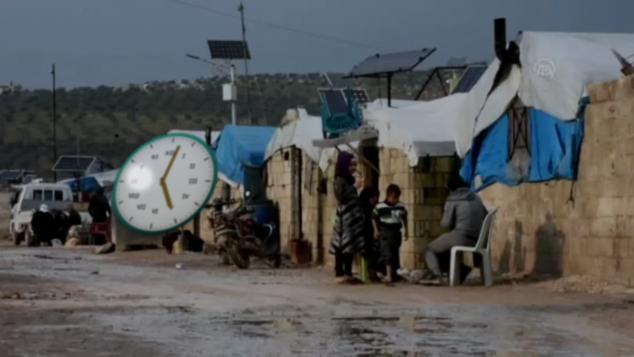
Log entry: 5:02
